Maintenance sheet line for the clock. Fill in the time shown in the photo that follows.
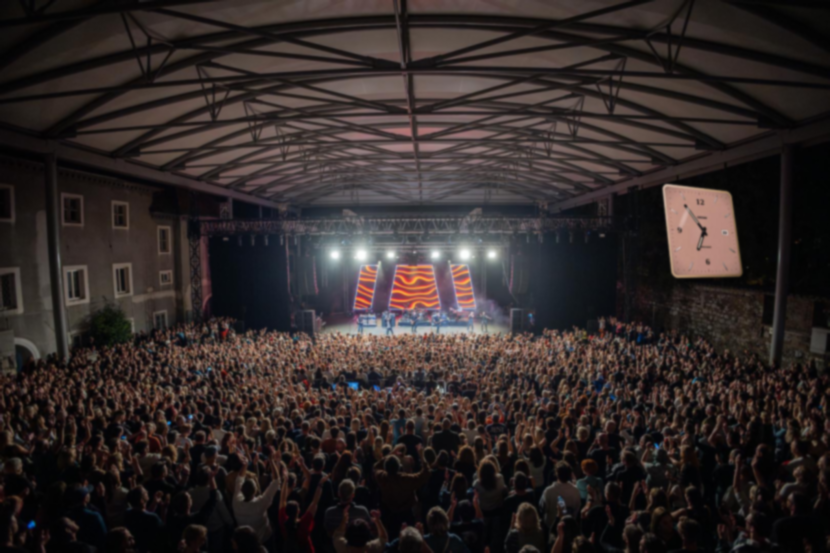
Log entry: 6:54
